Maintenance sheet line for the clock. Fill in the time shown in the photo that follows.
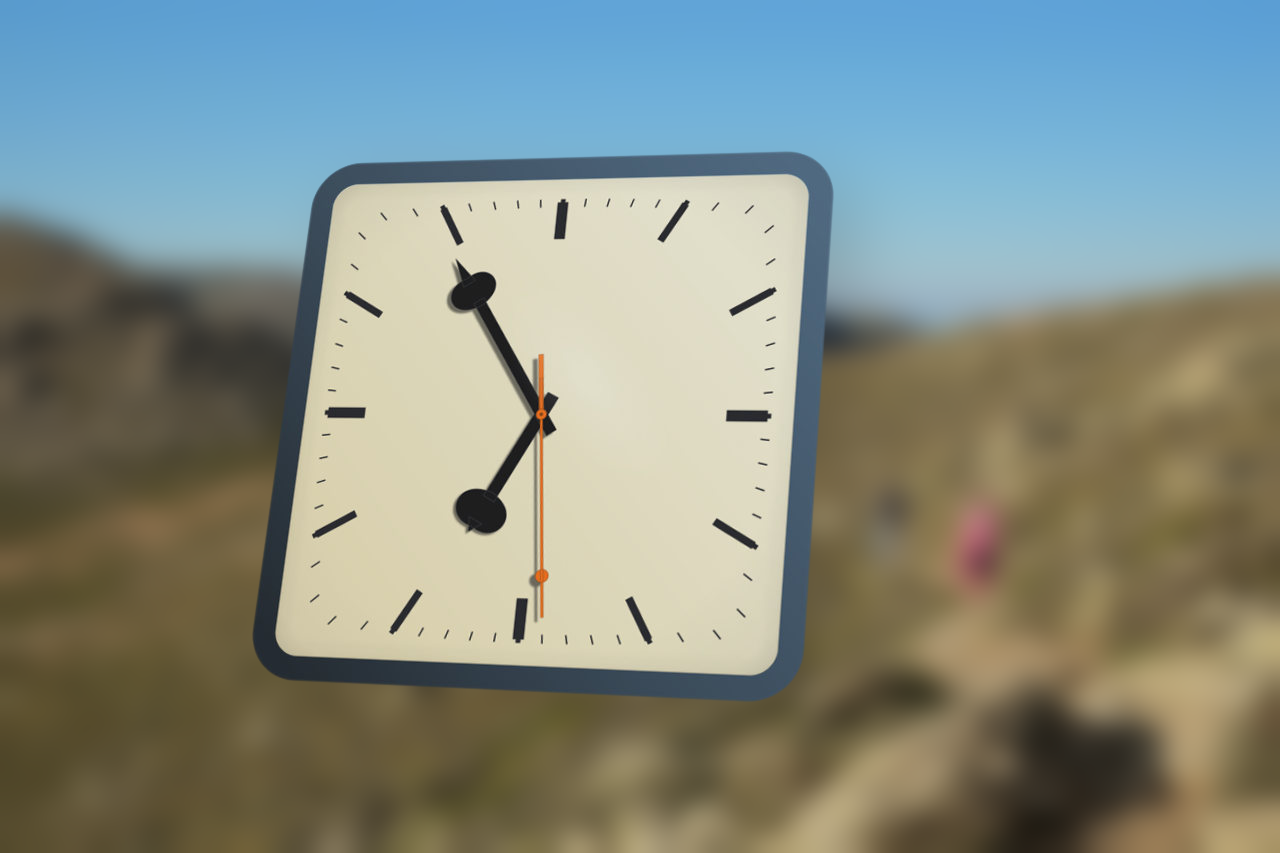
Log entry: 6:54:29
